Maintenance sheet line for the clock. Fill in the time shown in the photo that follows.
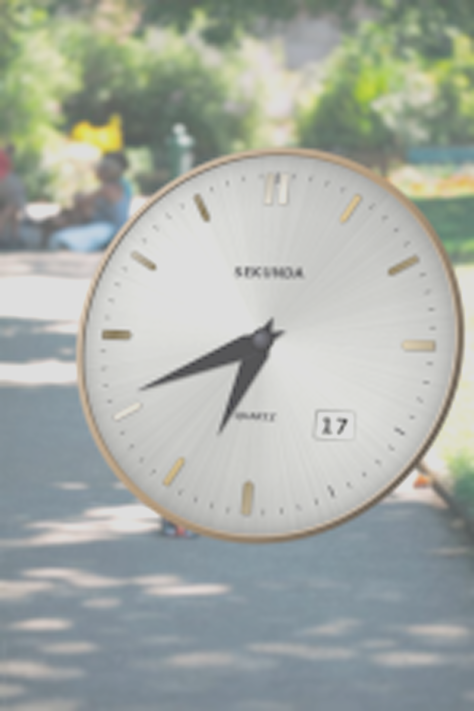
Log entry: 6:41
